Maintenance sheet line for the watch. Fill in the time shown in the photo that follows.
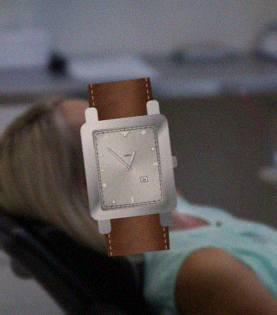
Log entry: 12:53
